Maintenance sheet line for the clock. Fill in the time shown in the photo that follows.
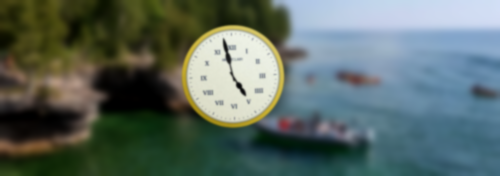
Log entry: 4:58
